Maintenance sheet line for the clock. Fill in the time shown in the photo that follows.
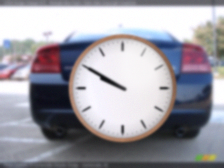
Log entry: 9:50
